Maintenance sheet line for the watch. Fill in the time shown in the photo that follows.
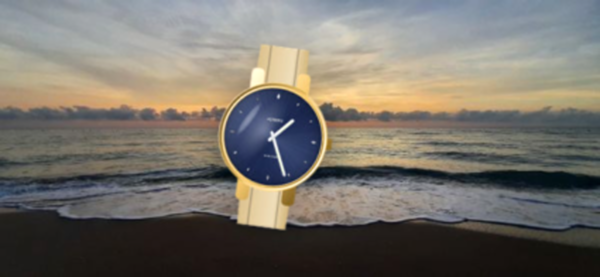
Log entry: 1:26
